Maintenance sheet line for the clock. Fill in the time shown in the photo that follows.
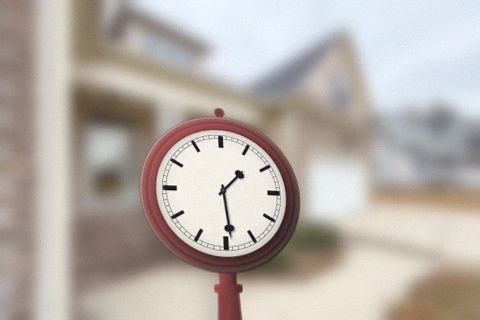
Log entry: 1:29
